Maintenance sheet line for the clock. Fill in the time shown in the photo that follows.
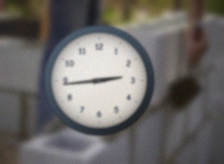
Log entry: 2:44
